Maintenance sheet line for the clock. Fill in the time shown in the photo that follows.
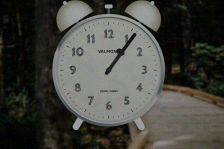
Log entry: 1:06
